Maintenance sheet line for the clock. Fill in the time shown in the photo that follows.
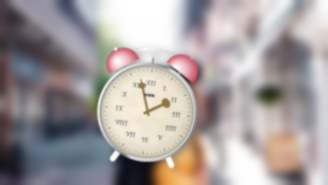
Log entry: 1:57
